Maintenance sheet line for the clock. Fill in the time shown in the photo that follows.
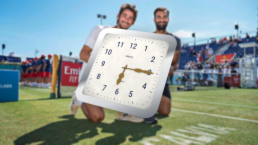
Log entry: 6:15
